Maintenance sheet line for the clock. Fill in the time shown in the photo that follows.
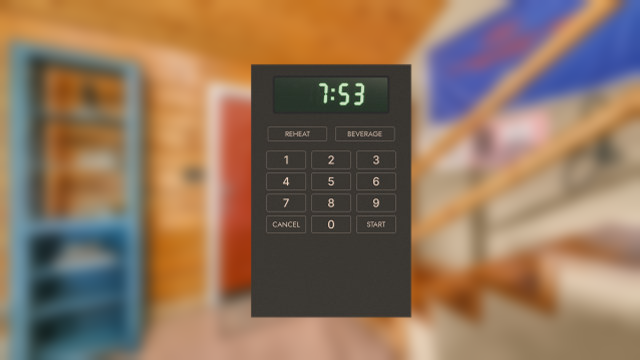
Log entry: 7:53
